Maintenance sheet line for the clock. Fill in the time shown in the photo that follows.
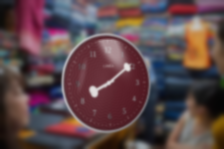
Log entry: 8:09
